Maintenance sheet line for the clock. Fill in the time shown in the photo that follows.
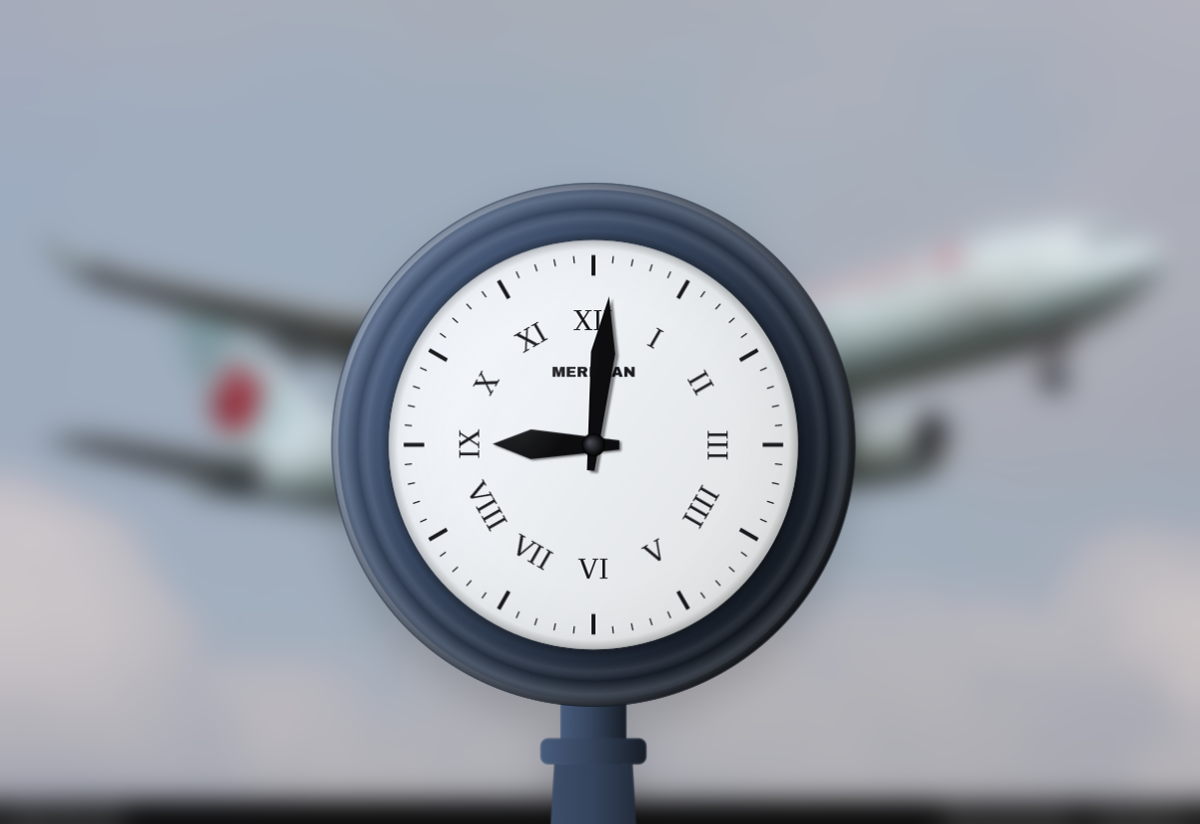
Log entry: 9:01
